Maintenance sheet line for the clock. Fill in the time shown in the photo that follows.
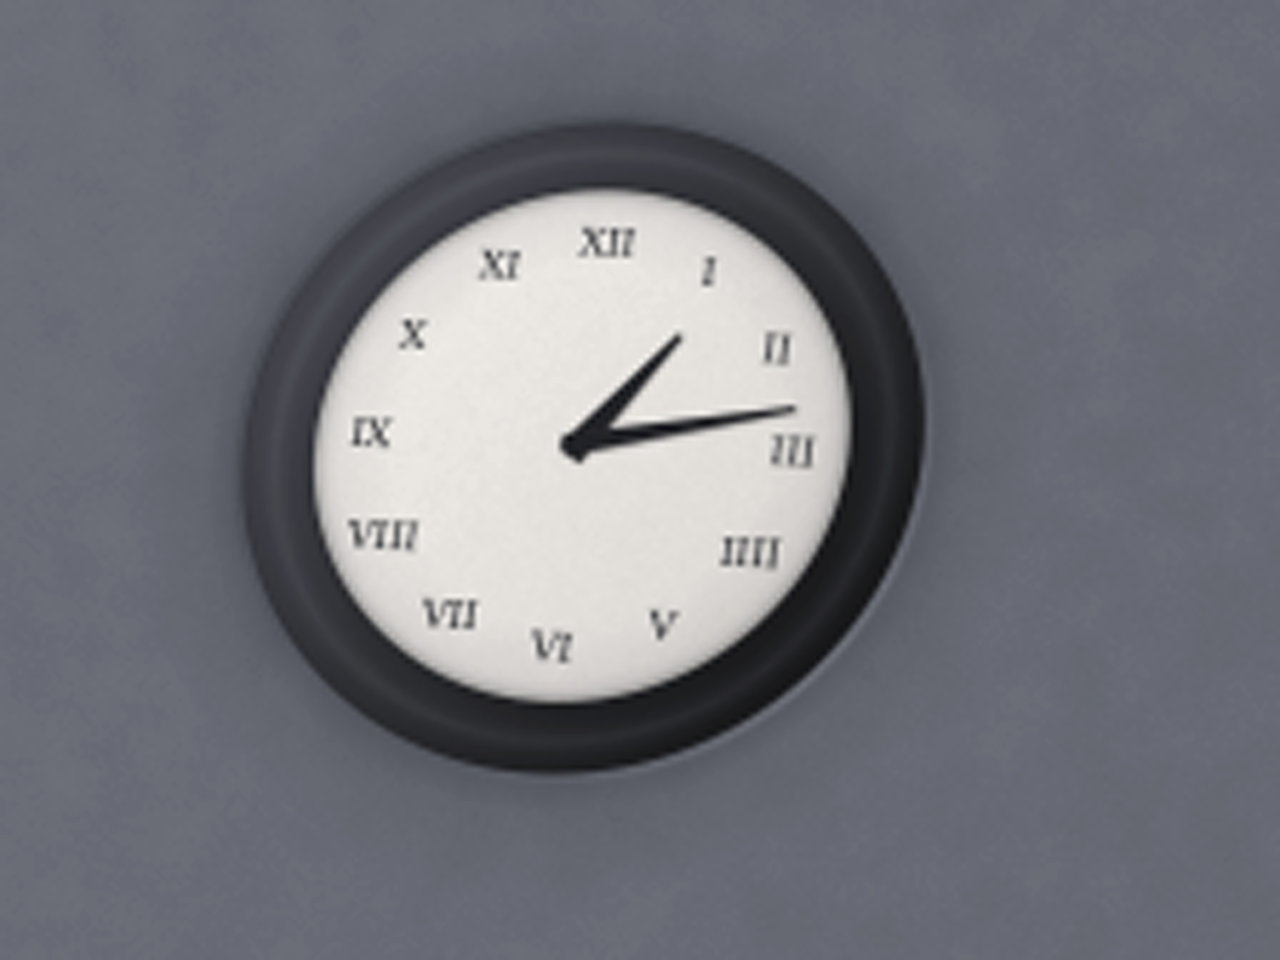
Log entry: 1:13
